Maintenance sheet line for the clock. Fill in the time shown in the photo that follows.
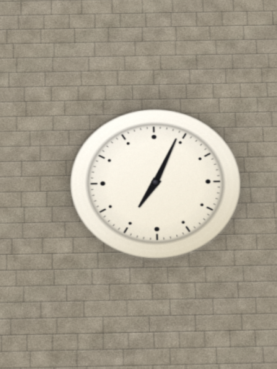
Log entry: 7:04
